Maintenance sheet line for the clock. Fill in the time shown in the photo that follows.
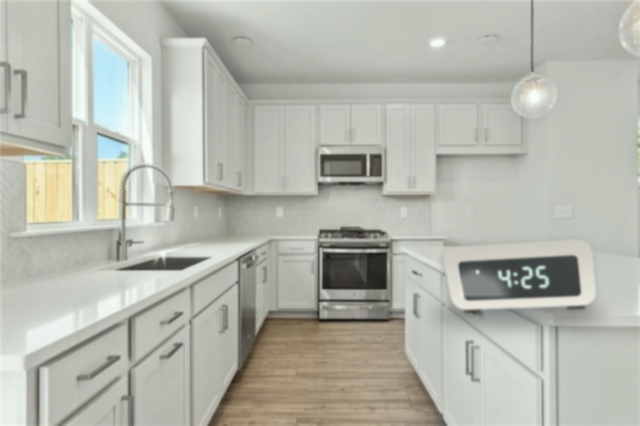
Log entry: 4:25
